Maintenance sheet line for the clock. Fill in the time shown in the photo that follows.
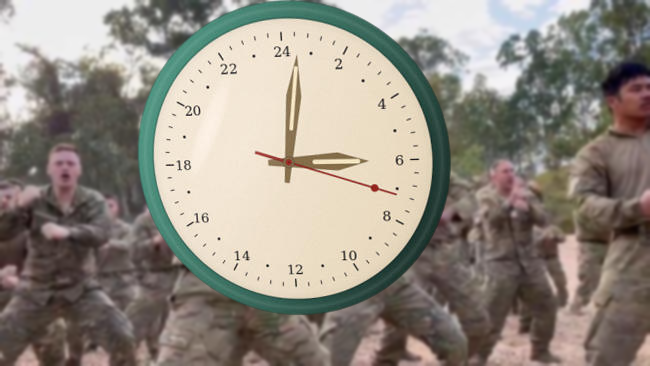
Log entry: 6:01:18
